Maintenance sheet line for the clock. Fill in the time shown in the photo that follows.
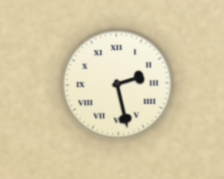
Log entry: 2:28
